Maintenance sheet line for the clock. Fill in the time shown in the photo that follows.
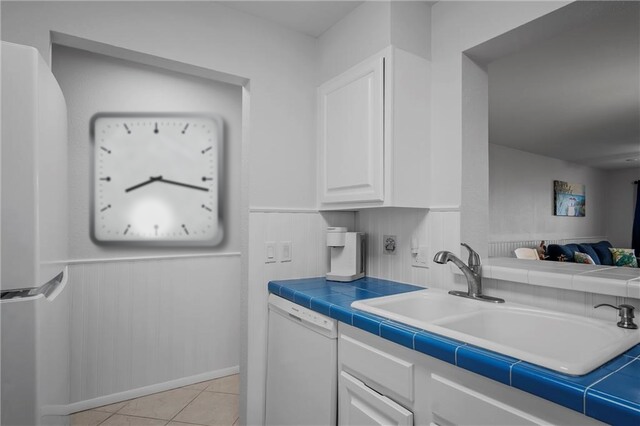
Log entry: 8:17
